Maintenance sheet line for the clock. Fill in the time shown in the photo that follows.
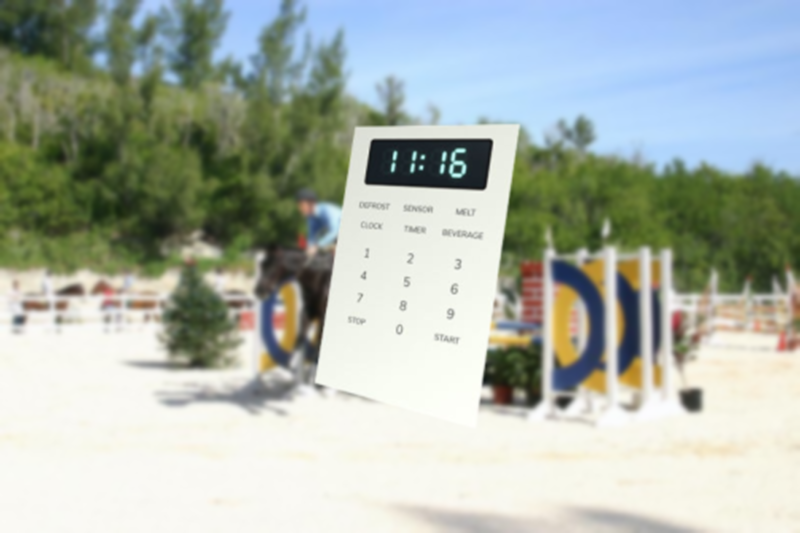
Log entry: 11:16
